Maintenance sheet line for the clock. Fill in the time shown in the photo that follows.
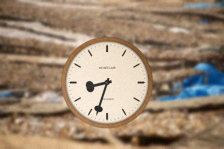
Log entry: 8:33
